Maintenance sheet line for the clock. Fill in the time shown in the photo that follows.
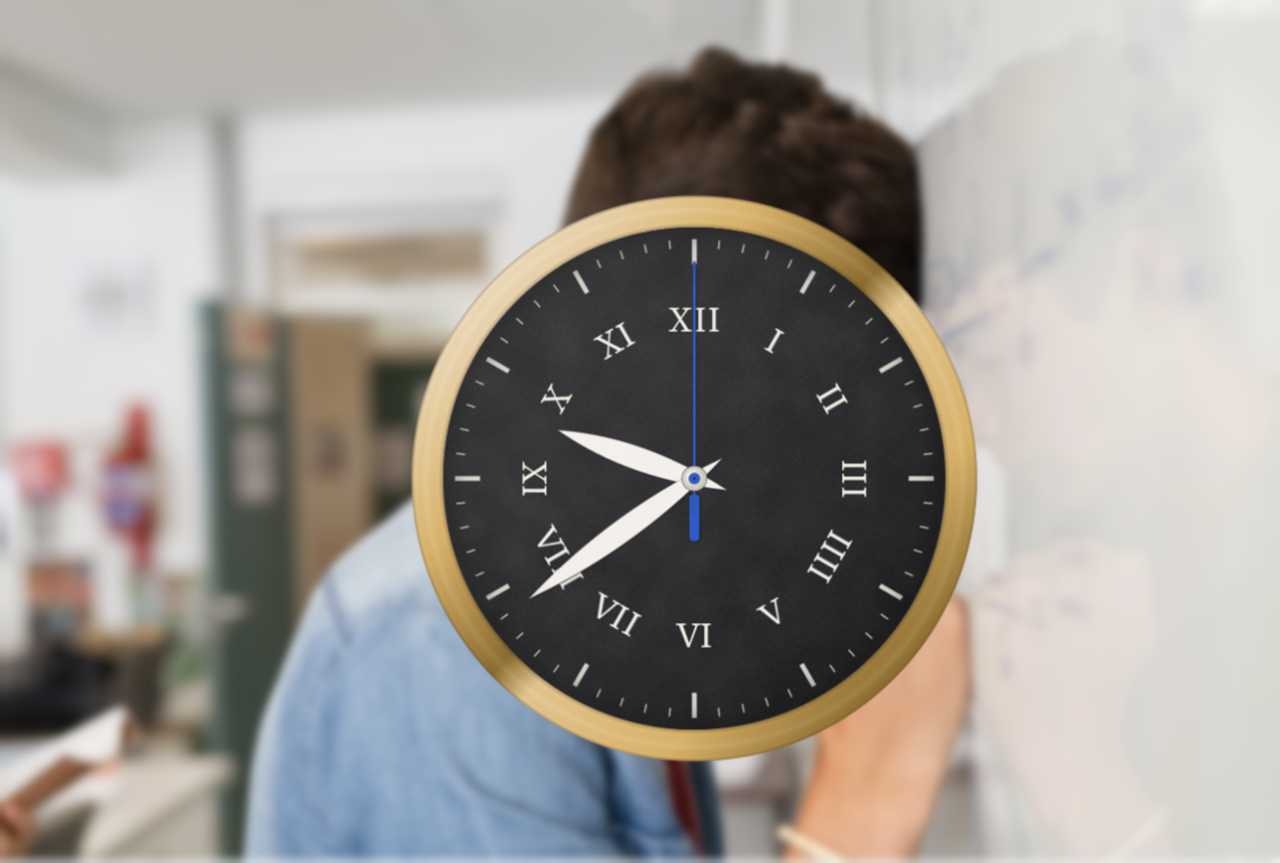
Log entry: 9:39:00
